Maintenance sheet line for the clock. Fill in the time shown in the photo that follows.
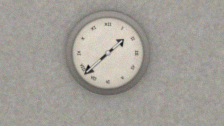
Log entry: 1:38
